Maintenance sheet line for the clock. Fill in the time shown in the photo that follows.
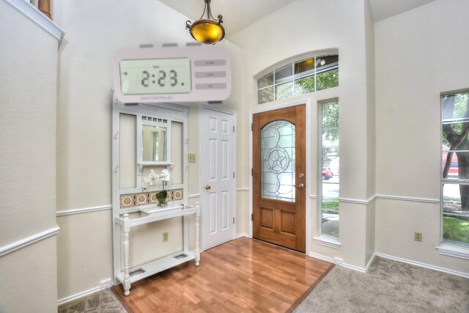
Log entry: 2:23
